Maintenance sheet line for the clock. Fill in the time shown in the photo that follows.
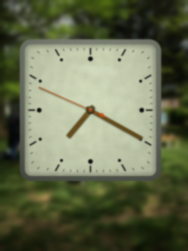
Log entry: 7:19:49
